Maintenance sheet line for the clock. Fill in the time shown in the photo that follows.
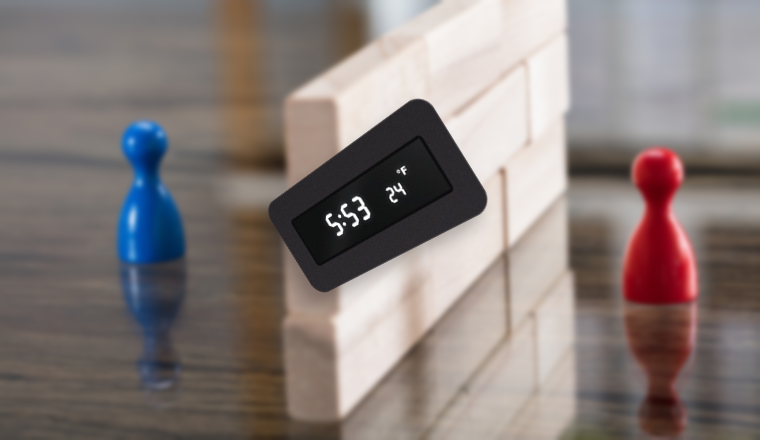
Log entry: 5:53
